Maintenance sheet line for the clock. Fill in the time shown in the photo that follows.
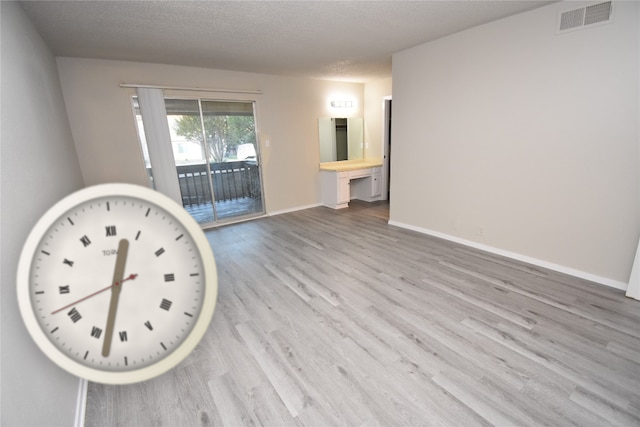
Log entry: 12:32:42
